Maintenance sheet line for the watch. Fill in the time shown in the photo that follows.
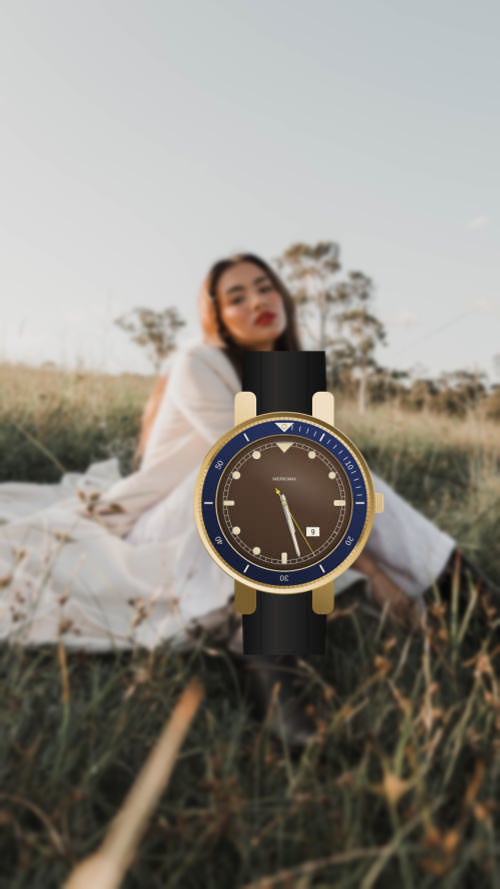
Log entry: 5:27:25
